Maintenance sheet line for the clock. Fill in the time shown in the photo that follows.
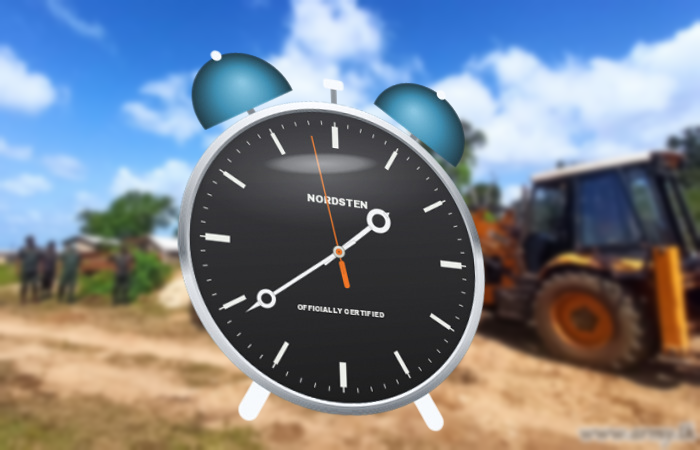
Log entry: 1:38:58
